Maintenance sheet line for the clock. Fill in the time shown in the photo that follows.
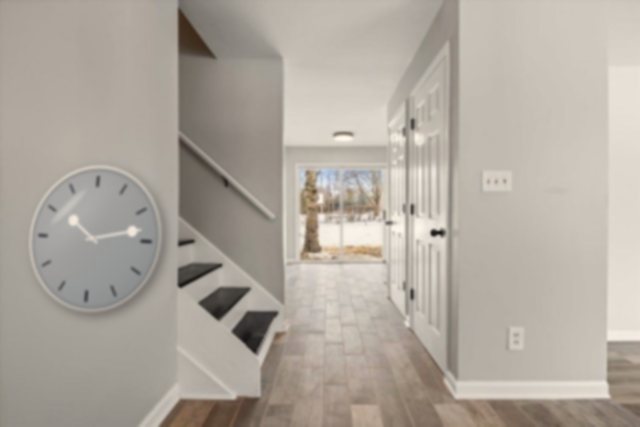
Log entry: 10:13
